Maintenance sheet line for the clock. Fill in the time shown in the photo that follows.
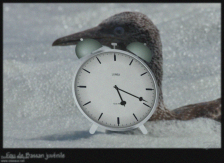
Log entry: 5:19
